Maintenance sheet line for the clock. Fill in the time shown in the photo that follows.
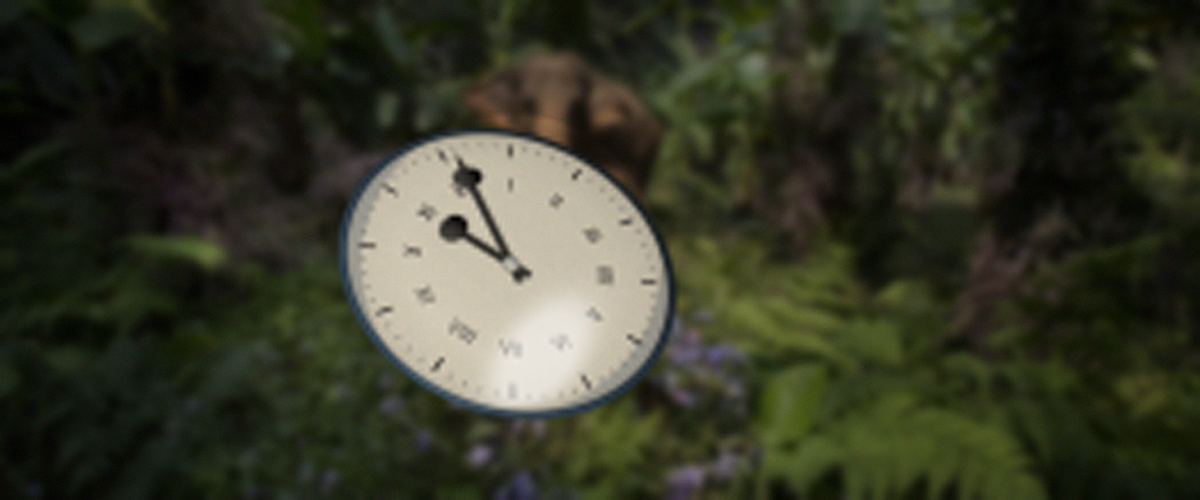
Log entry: 11:01
